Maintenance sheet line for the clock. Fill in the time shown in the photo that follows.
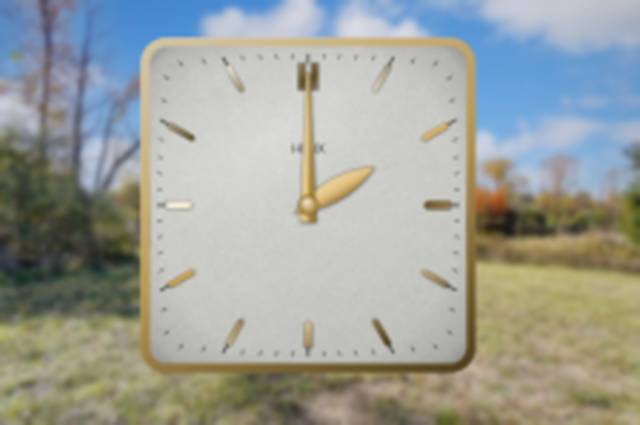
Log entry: 2:00
